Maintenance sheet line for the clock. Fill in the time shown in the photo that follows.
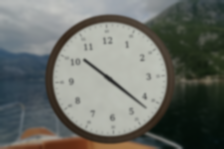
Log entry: 10:22
